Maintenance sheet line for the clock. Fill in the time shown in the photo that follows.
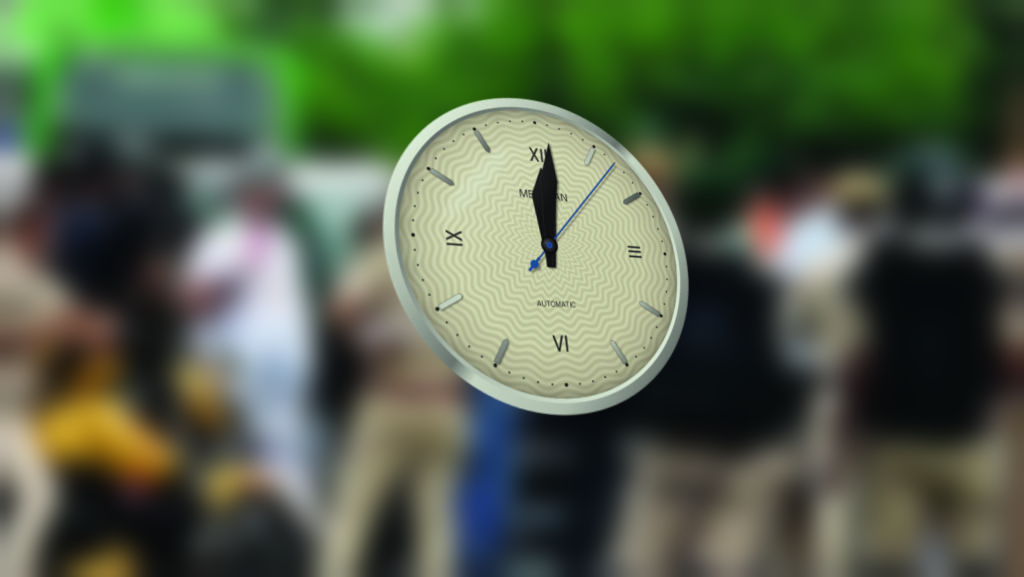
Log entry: 12:01:07
